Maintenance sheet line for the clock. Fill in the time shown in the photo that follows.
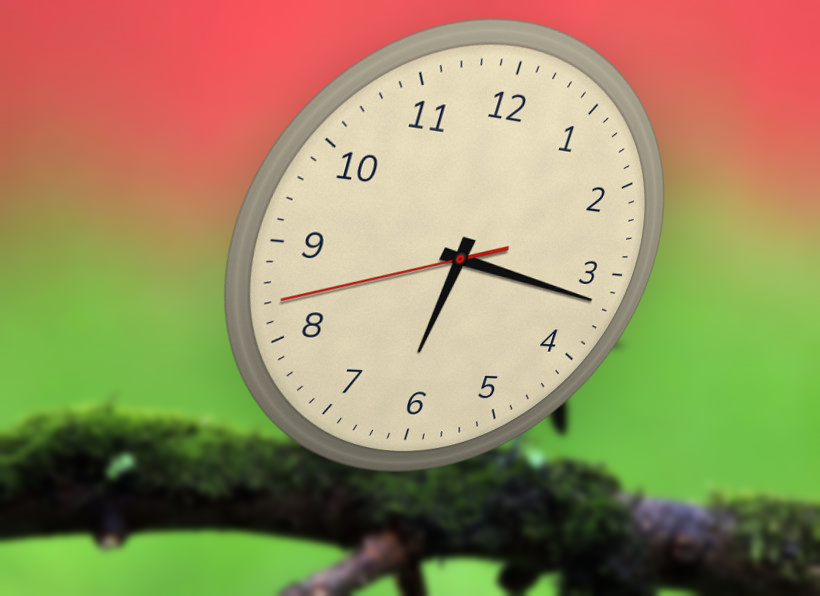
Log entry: 6:16:42
